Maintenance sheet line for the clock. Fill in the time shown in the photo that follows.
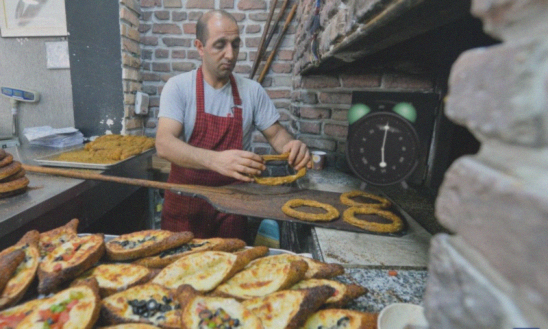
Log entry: 6:02
